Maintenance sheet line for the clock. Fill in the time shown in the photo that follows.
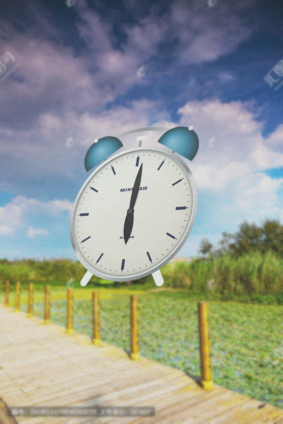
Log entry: 6:01
